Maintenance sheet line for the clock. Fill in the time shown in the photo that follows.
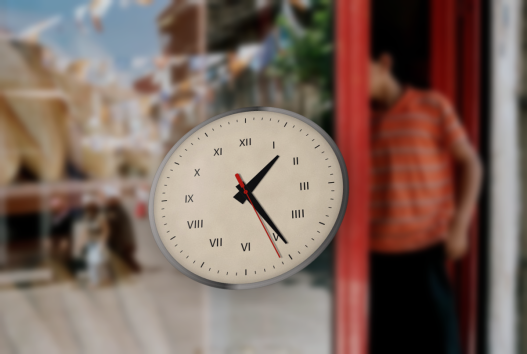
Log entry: 1:24:26
